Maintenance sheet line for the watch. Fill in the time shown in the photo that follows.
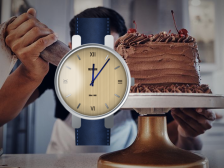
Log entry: 12:06
